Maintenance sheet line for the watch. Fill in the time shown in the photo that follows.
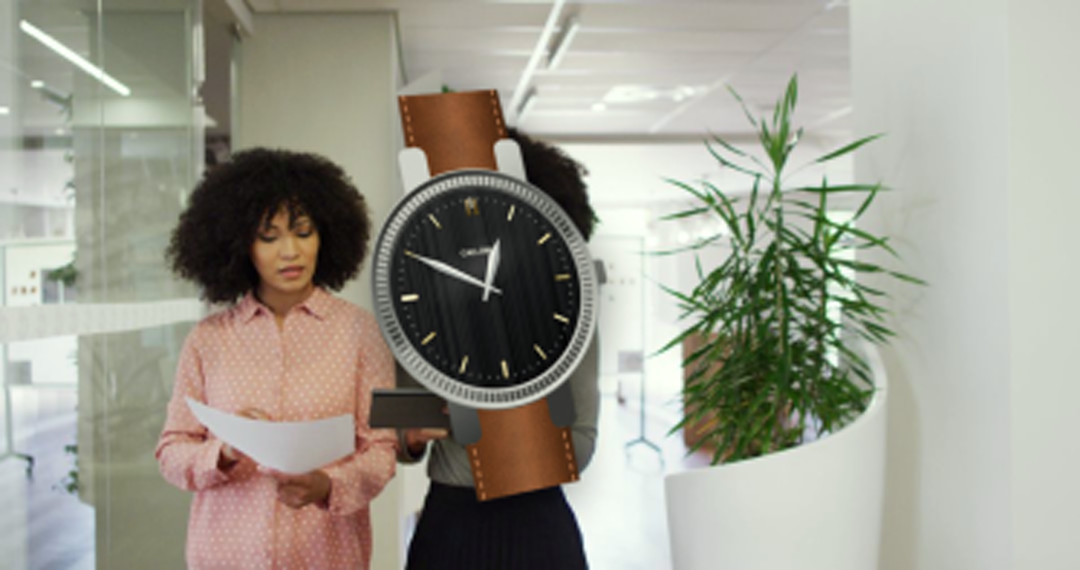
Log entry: 12:50
